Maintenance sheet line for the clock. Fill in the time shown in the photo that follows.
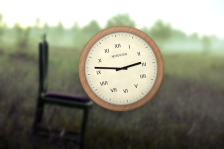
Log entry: 2:47
